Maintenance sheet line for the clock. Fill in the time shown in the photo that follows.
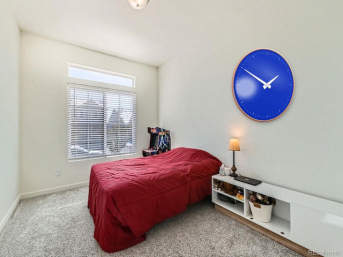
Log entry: 1:50
